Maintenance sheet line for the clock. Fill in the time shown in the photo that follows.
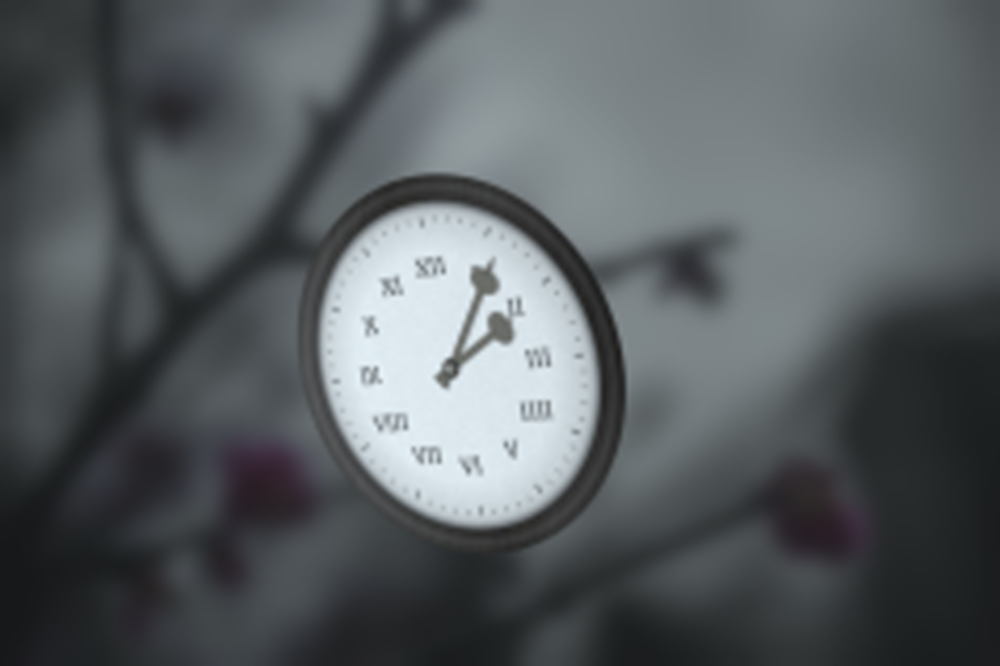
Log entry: 2:06
